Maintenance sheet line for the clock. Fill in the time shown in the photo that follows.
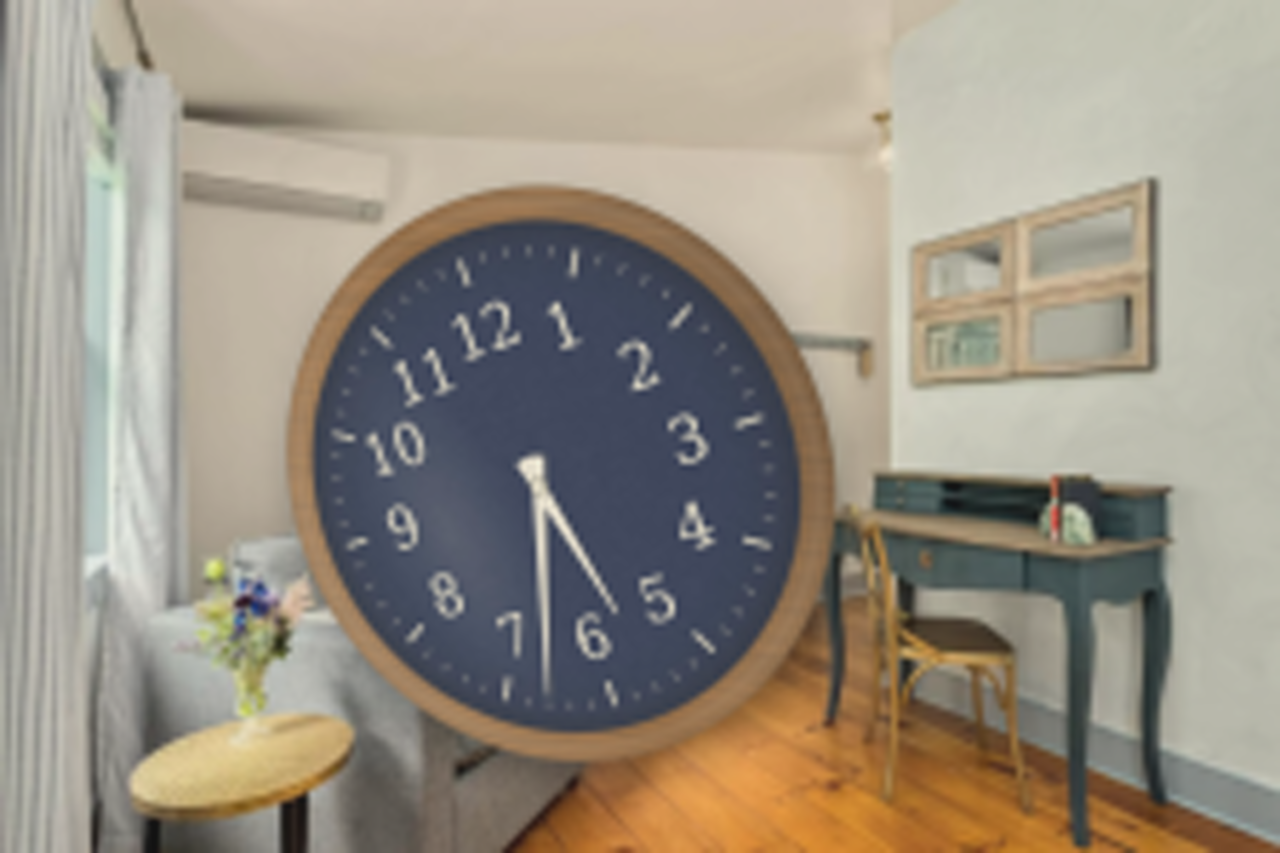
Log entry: 5:33
